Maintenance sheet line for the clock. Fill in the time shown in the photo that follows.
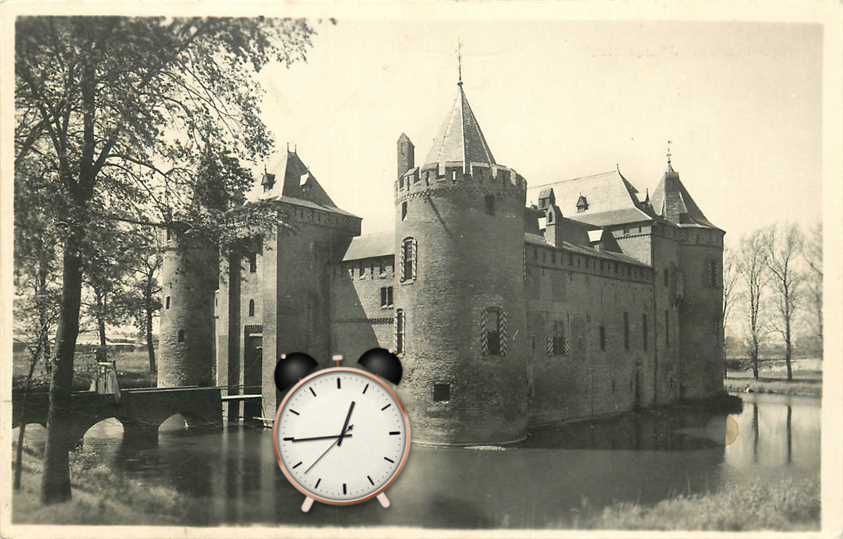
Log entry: 12:44:38
